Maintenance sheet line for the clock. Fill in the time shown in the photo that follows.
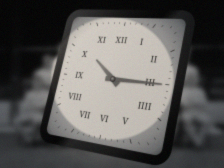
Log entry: 10:15
